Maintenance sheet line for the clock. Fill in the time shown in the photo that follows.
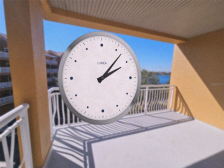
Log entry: 2:07
